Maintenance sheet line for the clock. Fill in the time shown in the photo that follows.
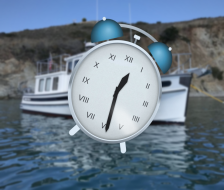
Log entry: 12:29
